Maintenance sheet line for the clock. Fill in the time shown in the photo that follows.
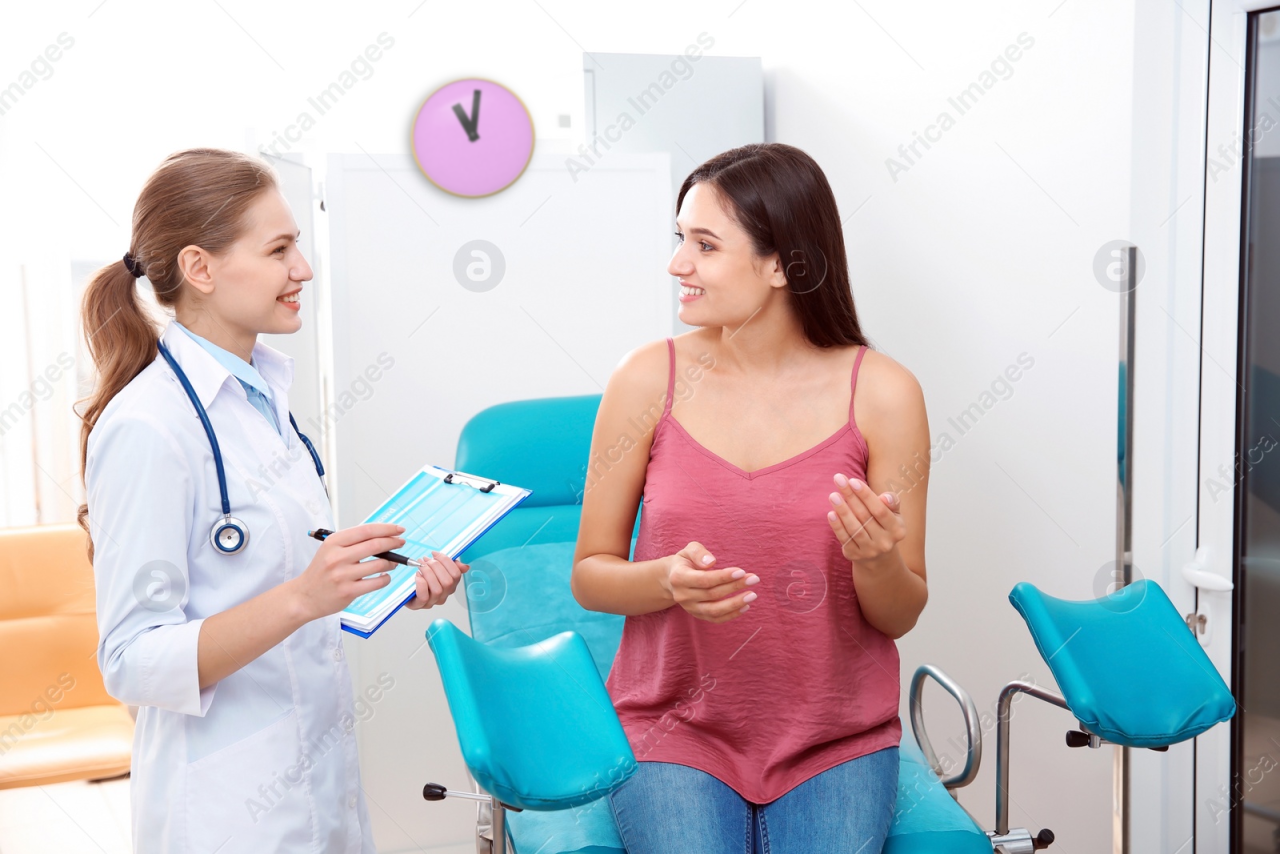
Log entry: 11:01
